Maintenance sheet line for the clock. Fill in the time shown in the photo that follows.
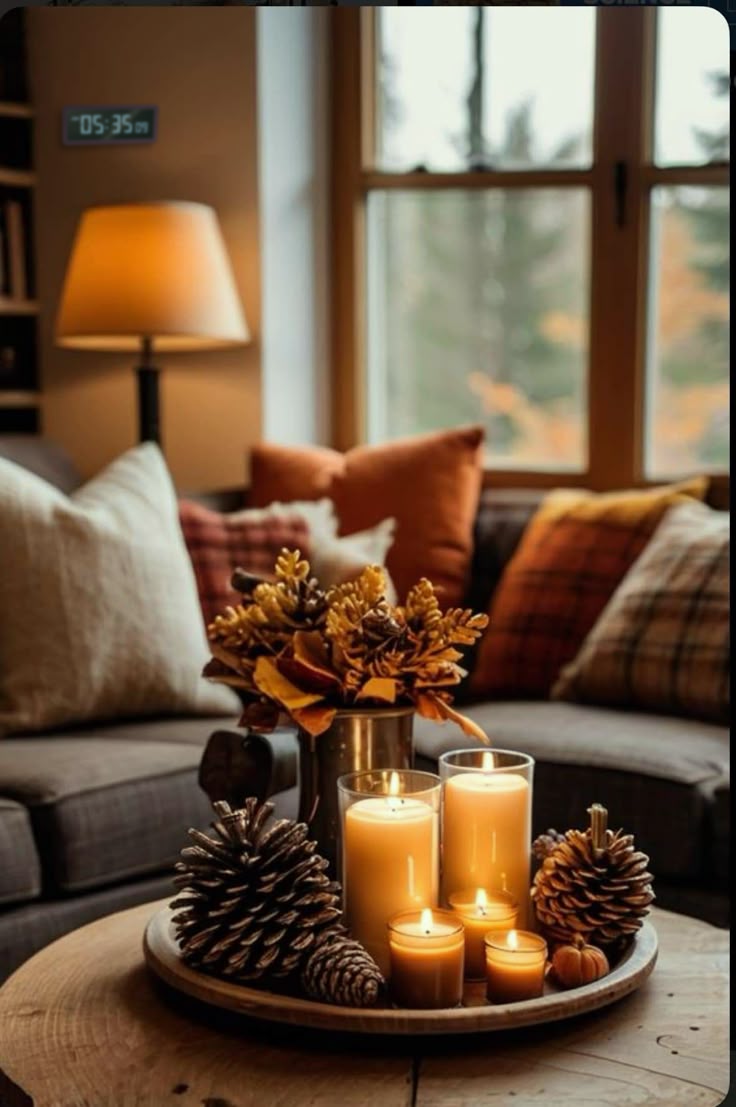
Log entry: 5:35
